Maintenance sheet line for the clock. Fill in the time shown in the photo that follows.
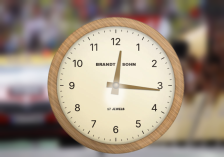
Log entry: 12:16
